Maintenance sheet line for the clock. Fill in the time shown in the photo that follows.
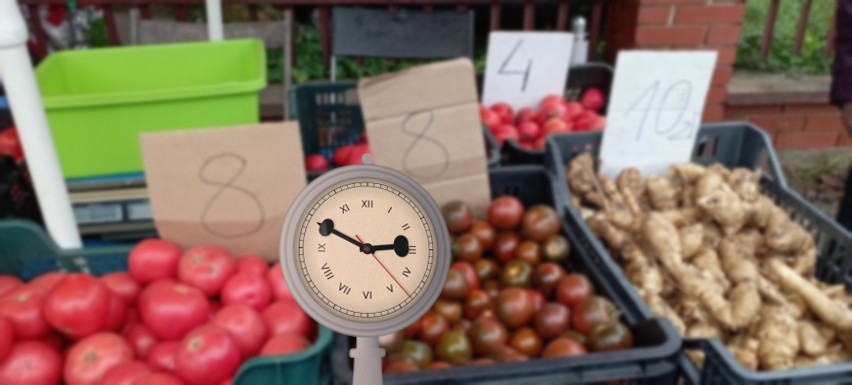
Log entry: 2:49:23
